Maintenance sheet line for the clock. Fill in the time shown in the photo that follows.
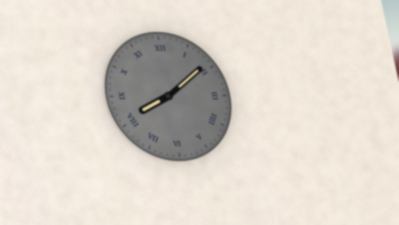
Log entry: 8:09
